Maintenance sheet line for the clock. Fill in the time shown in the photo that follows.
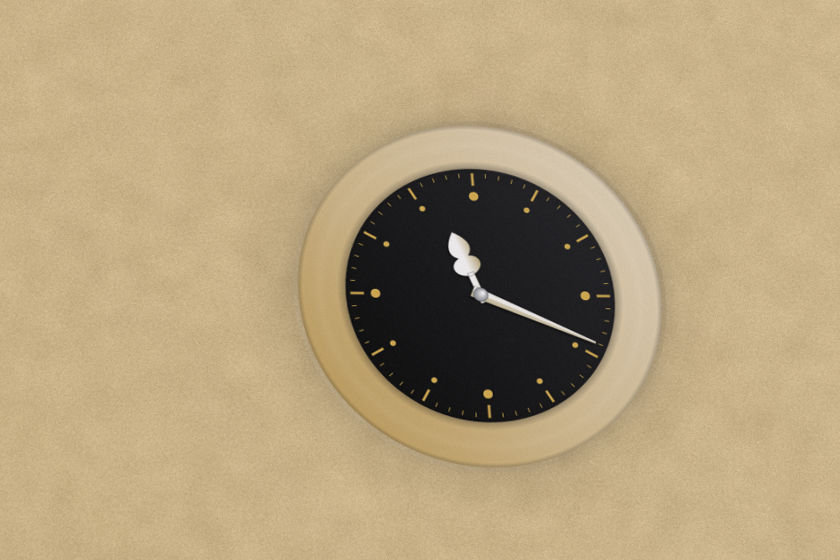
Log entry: 11:19
